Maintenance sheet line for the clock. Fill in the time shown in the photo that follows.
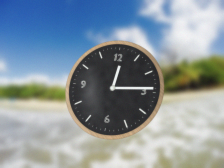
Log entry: 12:14
